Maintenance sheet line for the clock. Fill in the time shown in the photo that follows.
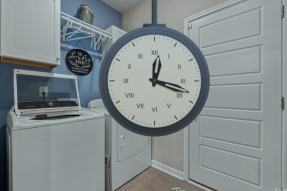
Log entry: 12:18
